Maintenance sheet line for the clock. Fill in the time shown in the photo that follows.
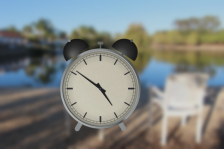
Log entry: 4:51
